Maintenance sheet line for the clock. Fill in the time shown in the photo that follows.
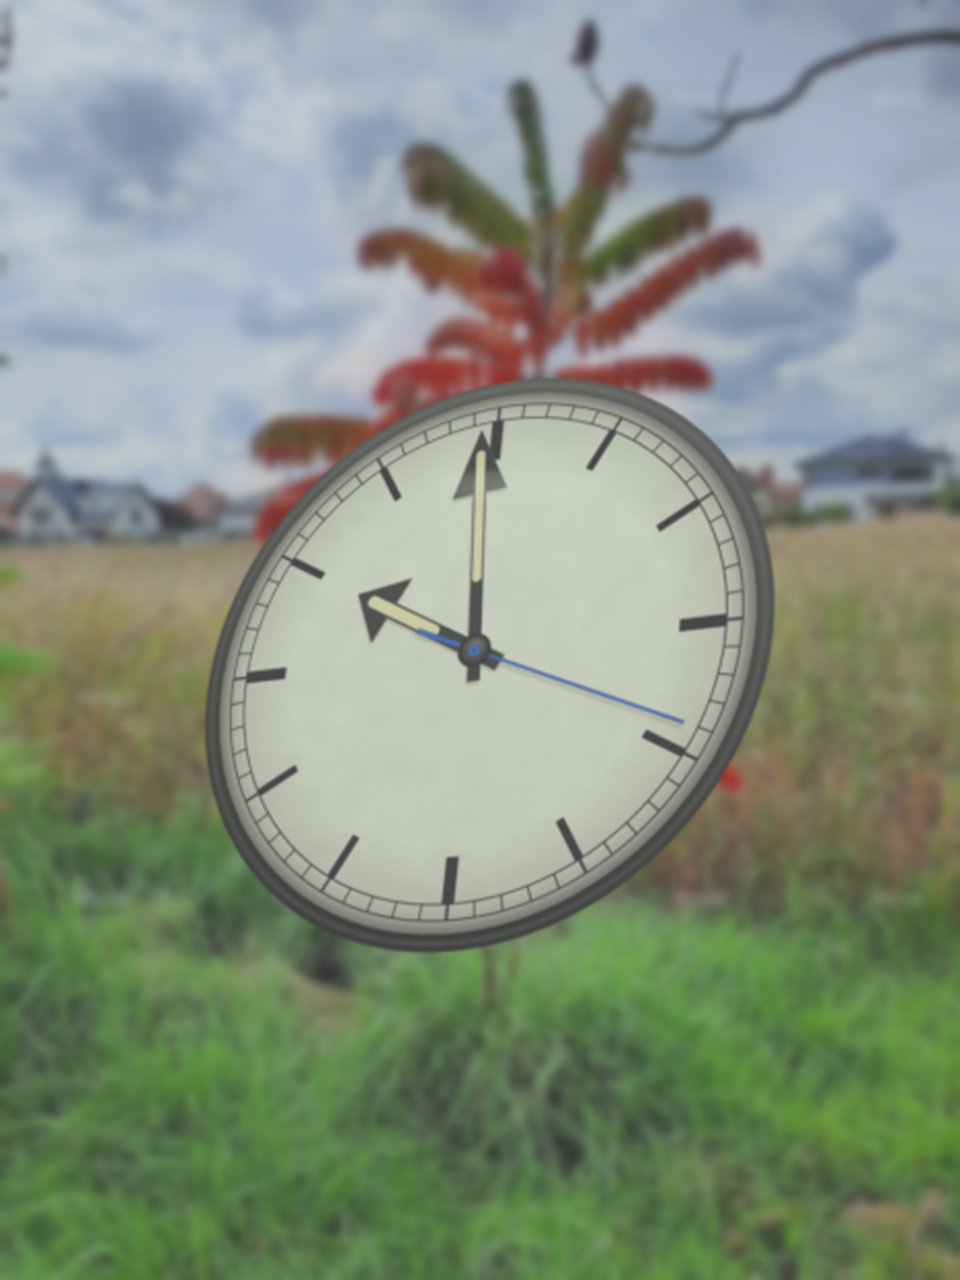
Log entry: 9:59:19
